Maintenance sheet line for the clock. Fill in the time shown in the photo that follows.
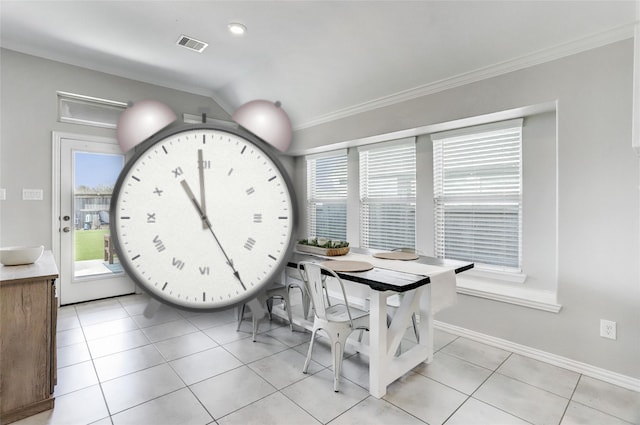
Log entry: 10:59:25
